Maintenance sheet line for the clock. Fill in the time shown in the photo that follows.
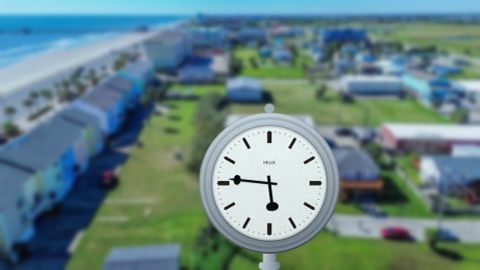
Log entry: 5:46
